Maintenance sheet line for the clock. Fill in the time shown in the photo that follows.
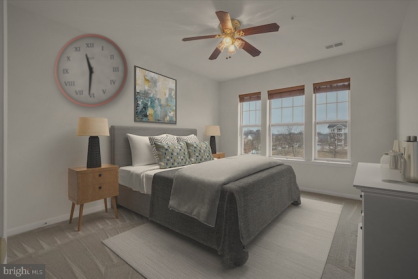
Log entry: 11:31
